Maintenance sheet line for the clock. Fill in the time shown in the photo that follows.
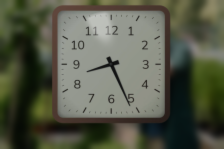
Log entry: 8:26
